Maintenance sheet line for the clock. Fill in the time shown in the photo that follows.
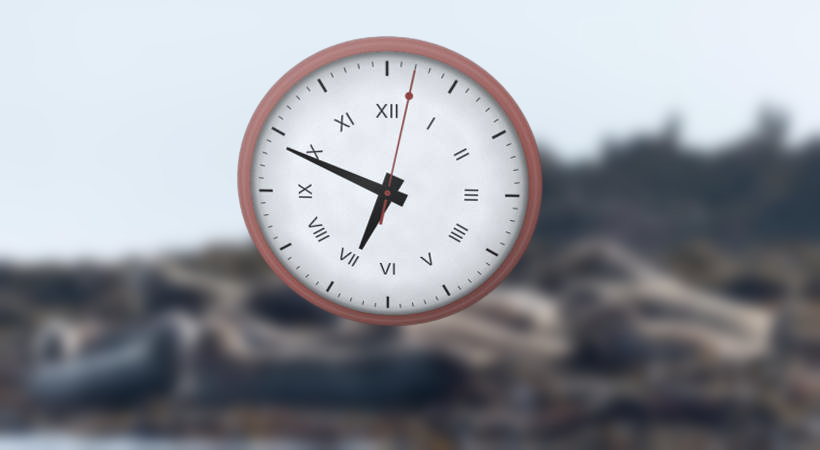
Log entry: 6:49:02
